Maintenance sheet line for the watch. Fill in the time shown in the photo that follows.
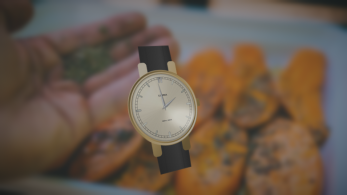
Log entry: 1:59
